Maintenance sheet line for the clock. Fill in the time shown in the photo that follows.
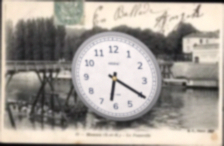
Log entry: 6:20
